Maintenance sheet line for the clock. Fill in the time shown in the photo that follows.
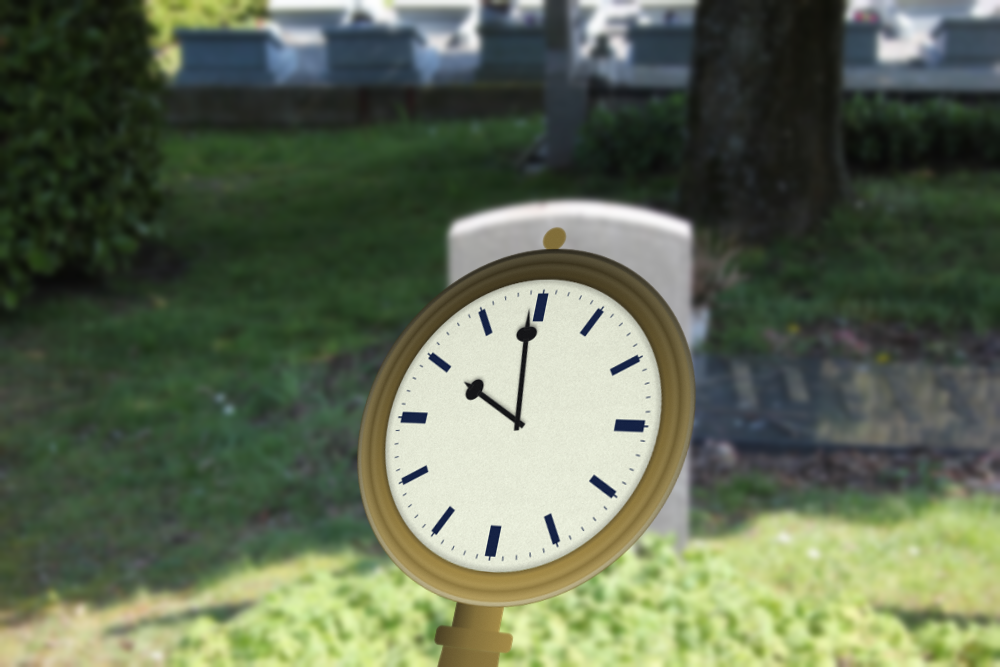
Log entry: 9:59
